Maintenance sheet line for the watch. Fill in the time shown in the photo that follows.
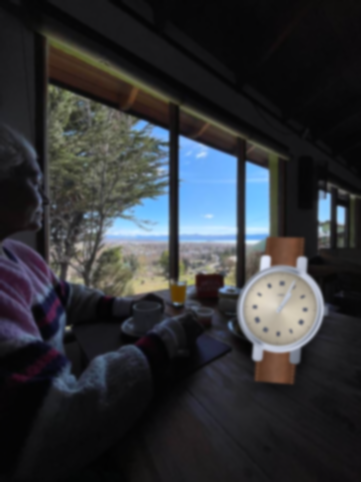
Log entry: 1:04
